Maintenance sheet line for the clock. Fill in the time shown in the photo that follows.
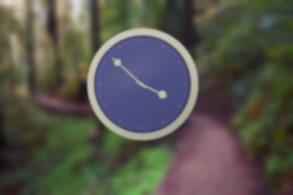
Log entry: 3:52
